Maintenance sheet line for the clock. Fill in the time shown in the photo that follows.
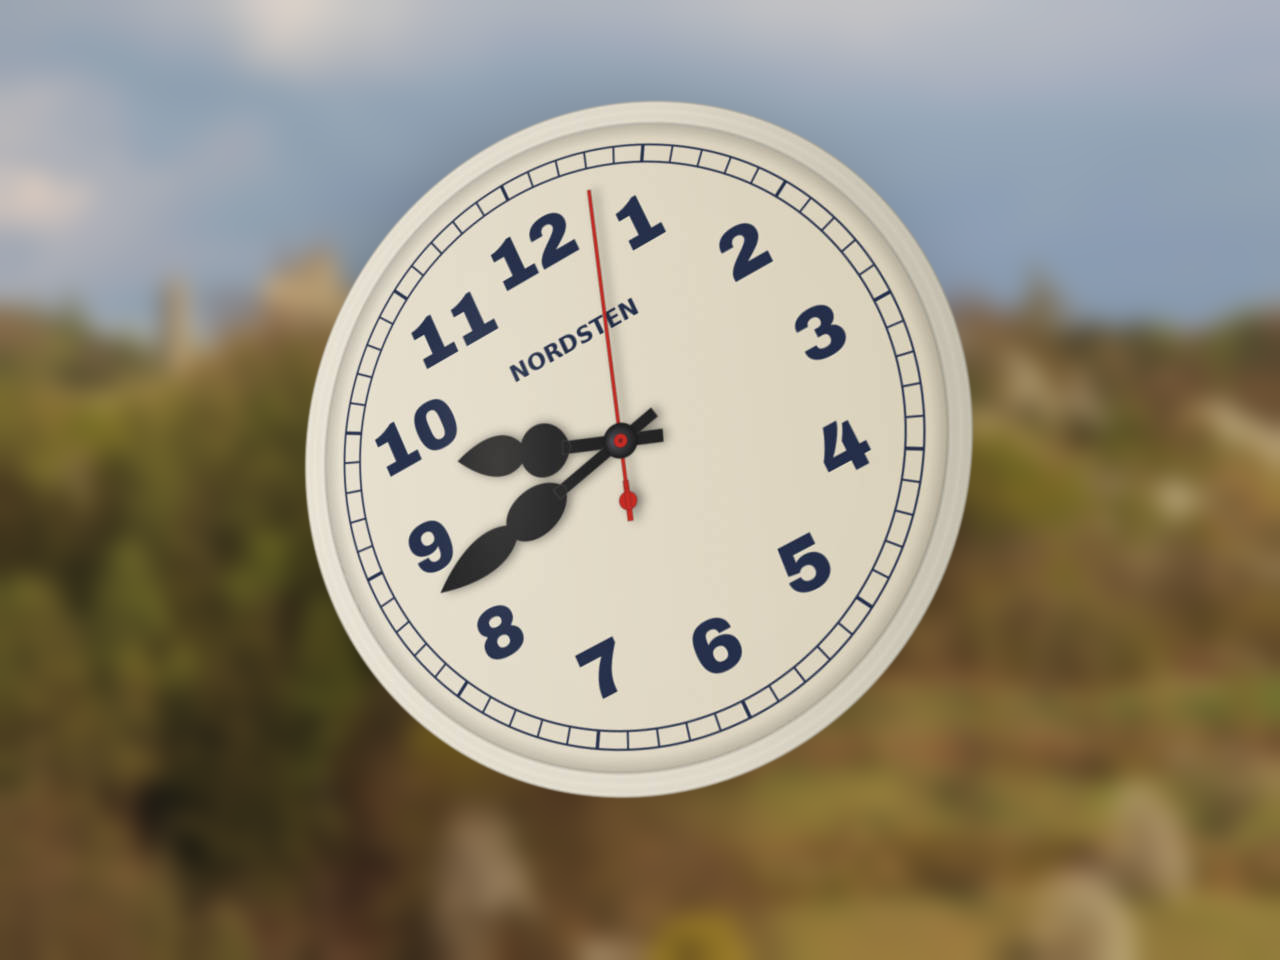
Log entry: 9:43:03
